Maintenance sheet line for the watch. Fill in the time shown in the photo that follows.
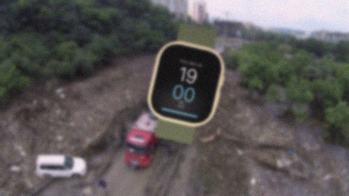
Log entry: 19:00
